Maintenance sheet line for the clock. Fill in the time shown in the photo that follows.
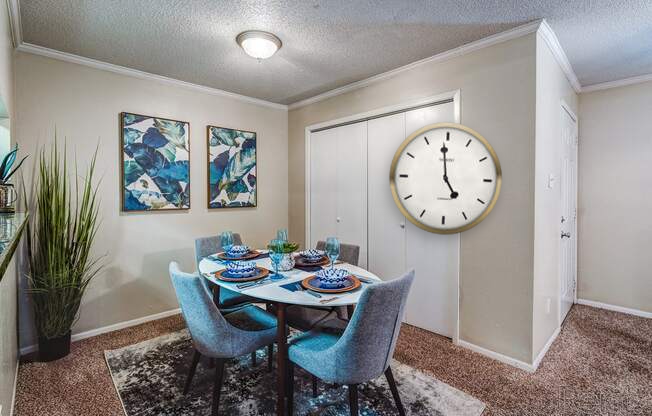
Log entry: 4:59
